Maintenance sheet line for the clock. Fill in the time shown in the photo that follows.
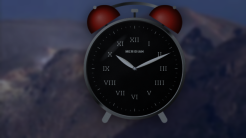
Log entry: 10:11
